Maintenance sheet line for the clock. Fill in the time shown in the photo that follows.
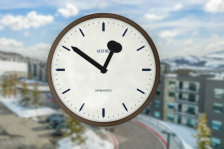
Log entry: 12:51
